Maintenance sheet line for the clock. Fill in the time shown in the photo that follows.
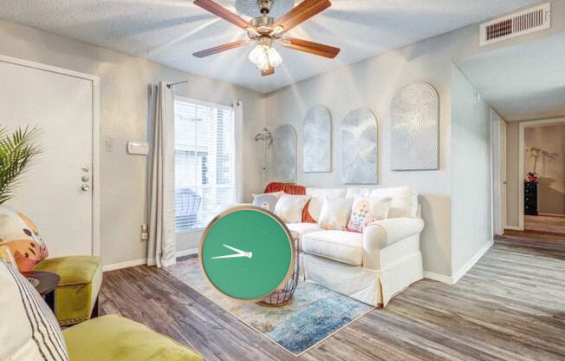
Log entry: 9:44
